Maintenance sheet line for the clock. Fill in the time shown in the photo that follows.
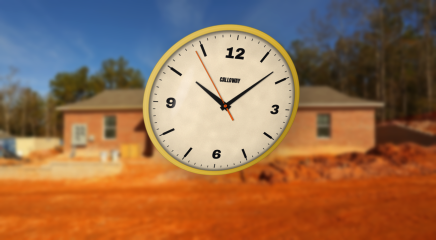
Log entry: 10:07:54
